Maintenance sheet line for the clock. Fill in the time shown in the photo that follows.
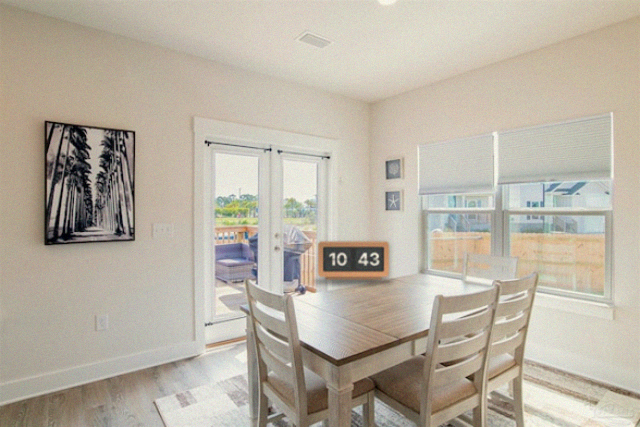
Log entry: 10:43
